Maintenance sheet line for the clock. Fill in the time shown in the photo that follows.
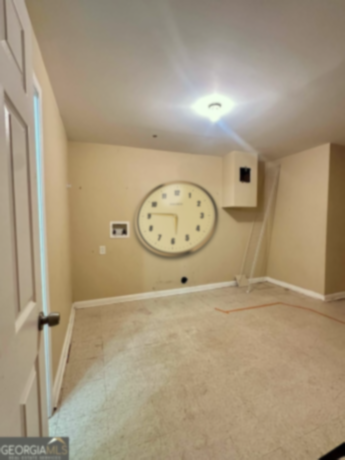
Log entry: 5:46
